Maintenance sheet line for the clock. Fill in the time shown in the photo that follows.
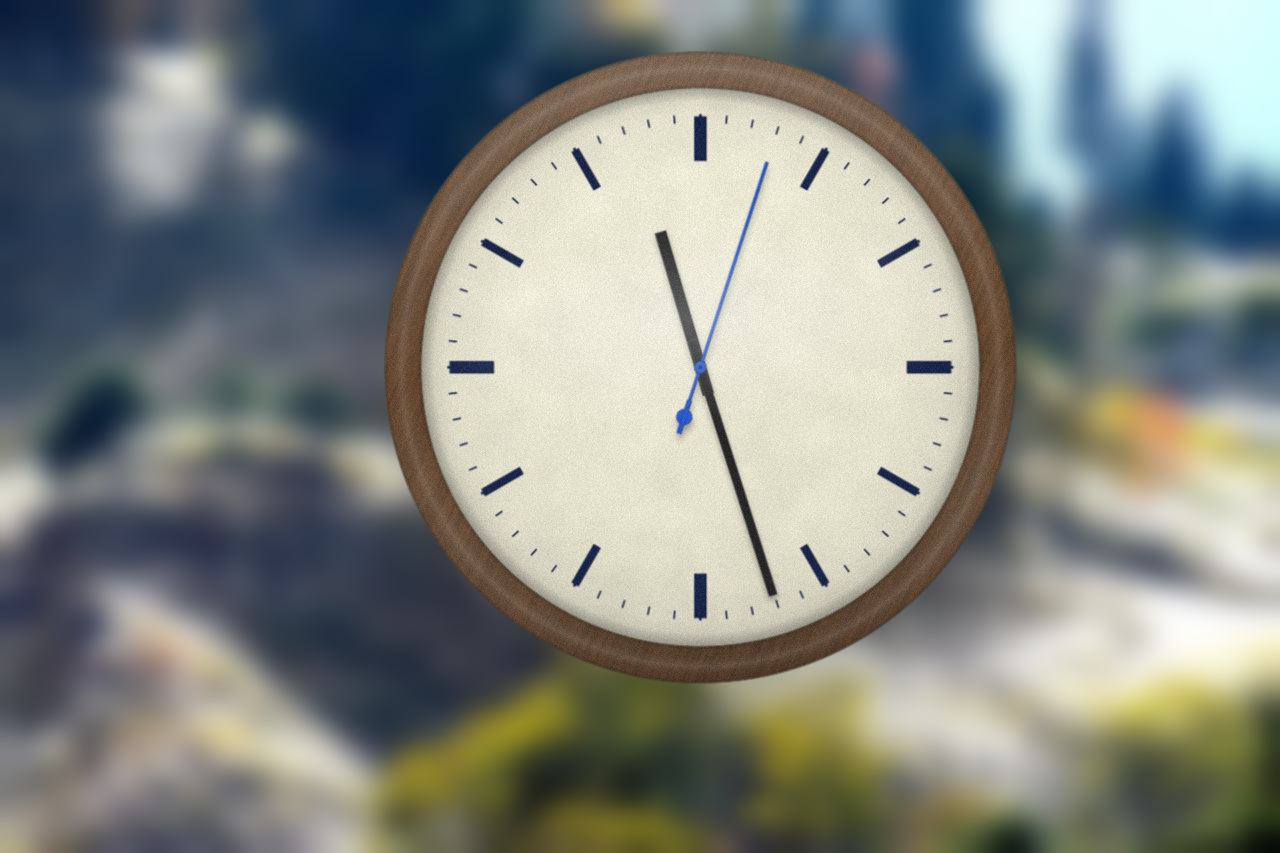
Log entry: 11:27:03
